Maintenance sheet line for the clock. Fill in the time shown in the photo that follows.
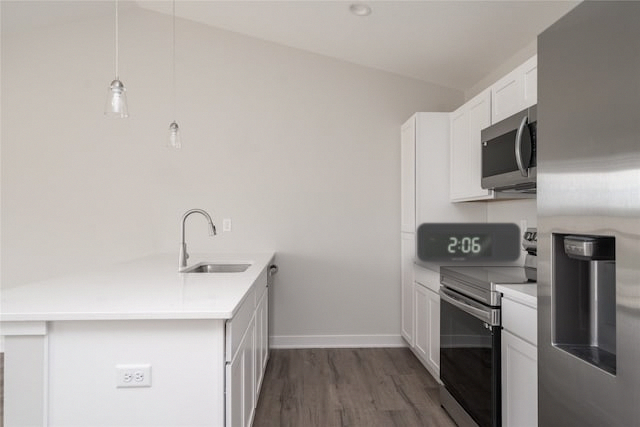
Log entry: 2:06
